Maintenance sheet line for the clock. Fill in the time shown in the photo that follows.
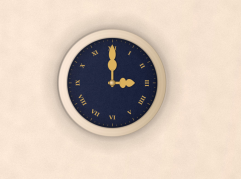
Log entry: 3:00
